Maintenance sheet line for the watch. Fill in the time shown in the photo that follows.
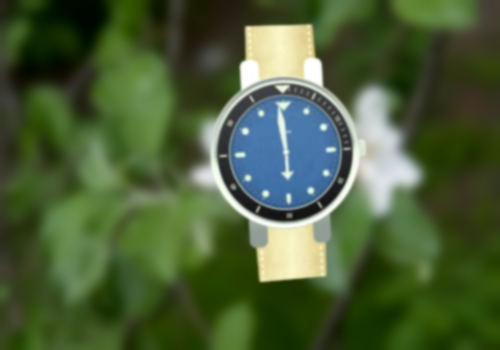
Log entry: 5:59
